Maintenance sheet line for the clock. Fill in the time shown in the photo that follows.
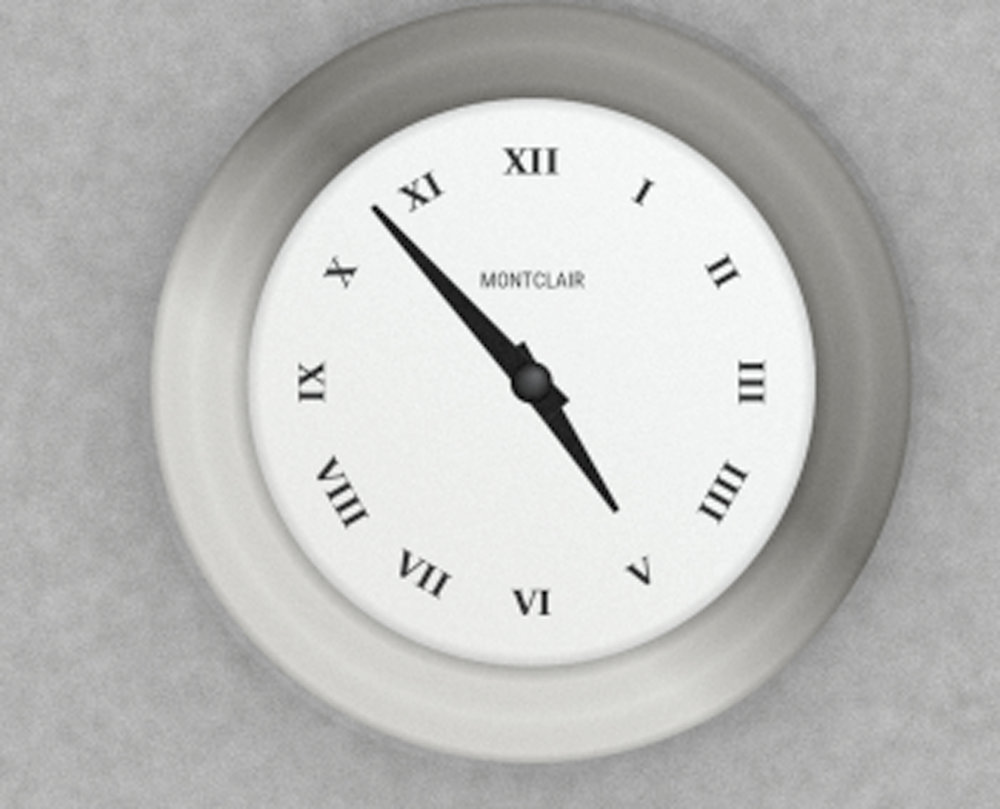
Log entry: 4:53
